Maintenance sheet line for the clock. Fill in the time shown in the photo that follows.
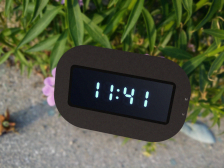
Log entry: 11:41
